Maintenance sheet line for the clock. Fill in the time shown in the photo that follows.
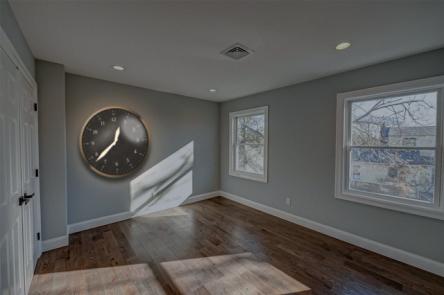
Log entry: 12:38
